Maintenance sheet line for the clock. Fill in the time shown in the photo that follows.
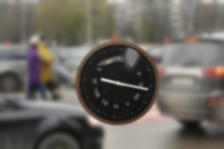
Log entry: 9:16
